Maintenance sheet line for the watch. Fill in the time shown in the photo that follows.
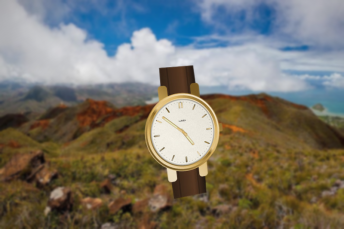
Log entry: 4:52
